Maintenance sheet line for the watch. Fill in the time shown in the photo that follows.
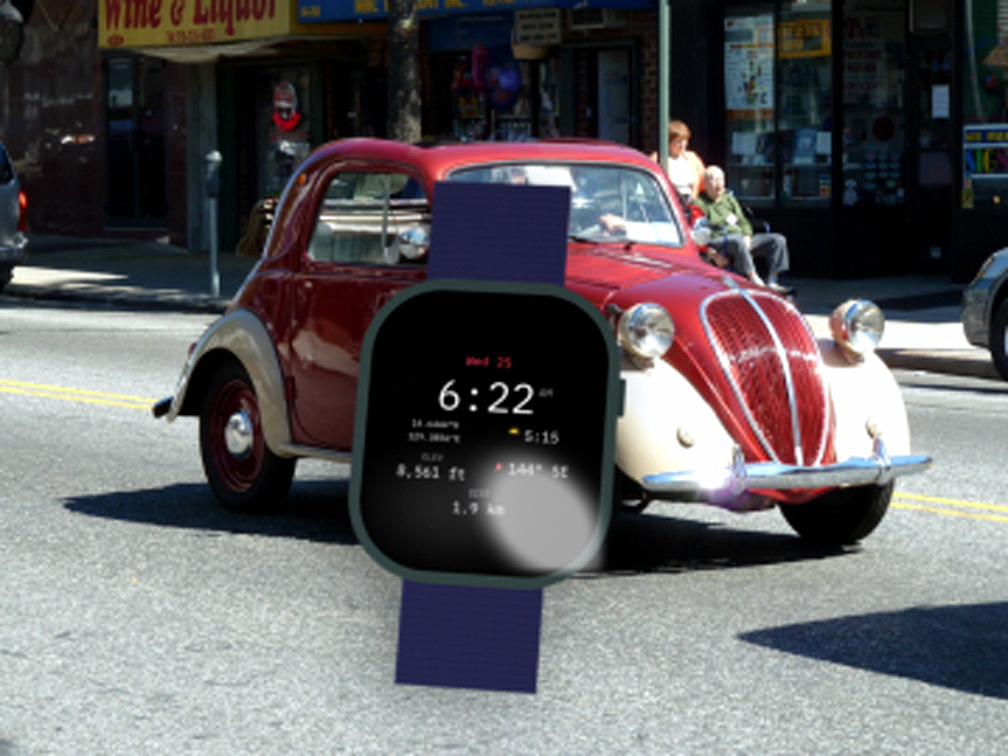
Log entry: 6:22
